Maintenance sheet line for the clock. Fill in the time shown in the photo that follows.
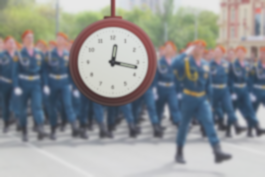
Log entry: 12:17
